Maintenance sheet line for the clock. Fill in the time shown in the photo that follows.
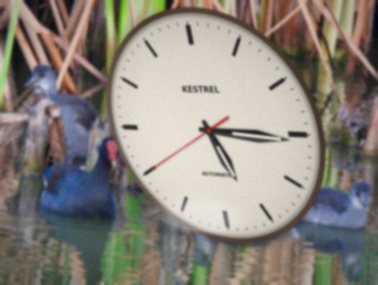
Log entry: 5:15:40
